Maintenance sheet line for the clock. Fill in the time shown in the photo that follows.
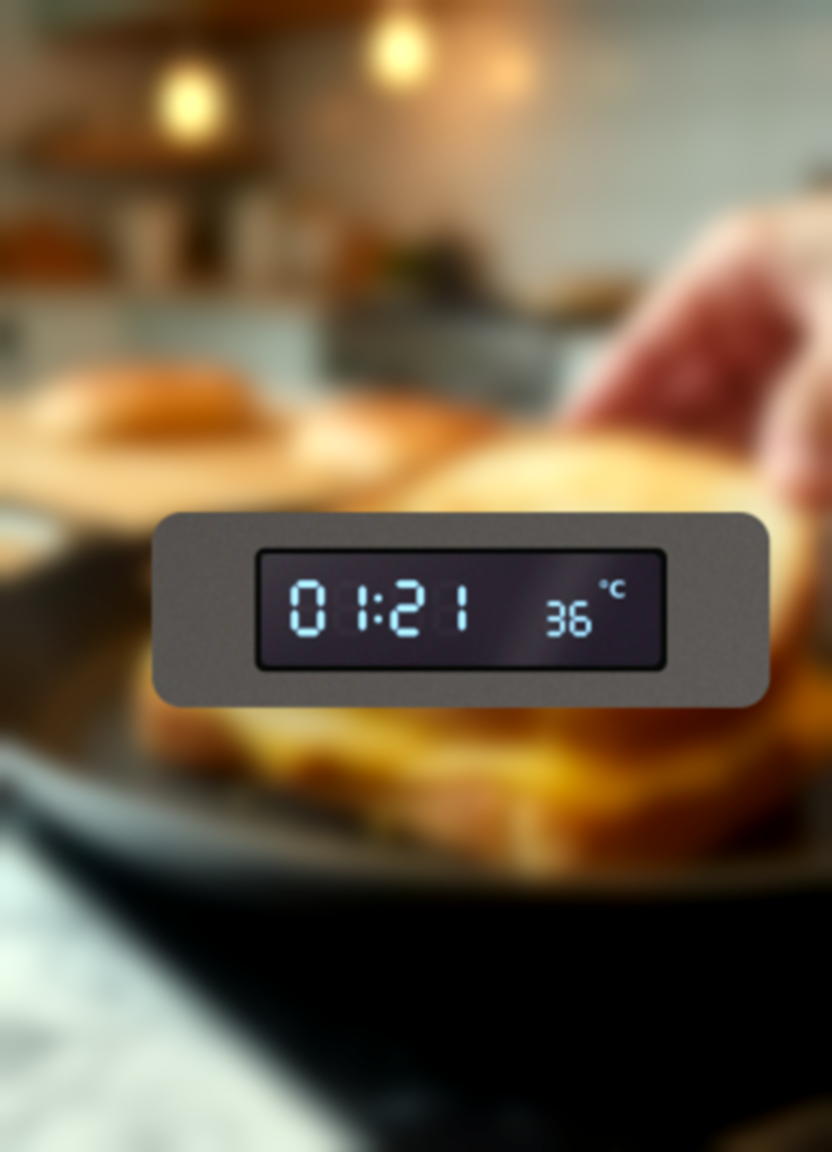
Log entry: 1:21
